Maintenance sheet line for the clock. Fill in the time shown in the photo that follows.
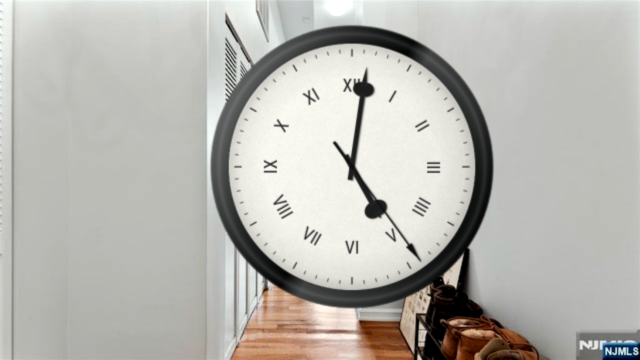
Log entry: 5:01:24
